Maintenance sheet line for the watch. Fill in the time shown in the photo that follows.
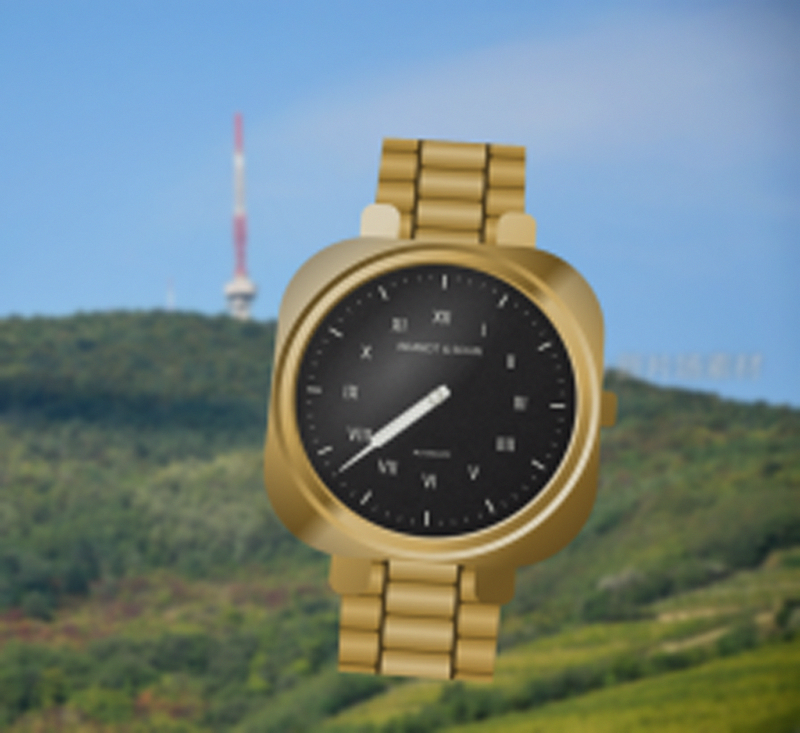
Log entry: 7:38
